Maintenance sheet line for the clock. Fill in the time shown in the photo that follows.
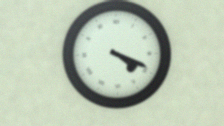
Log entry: 4:19
